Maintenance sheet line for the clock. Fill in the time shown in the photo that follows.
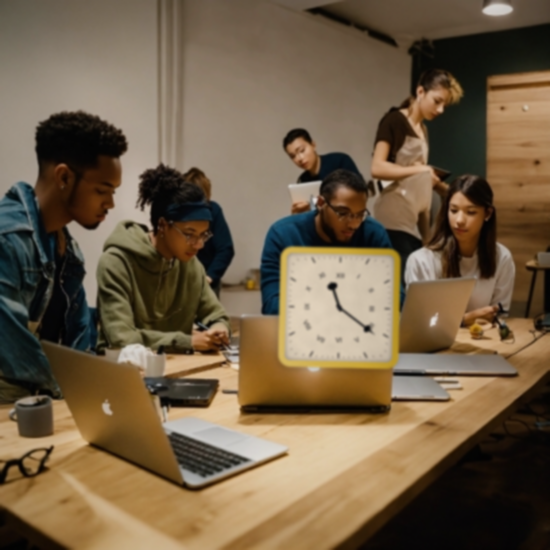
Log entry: 11:21
